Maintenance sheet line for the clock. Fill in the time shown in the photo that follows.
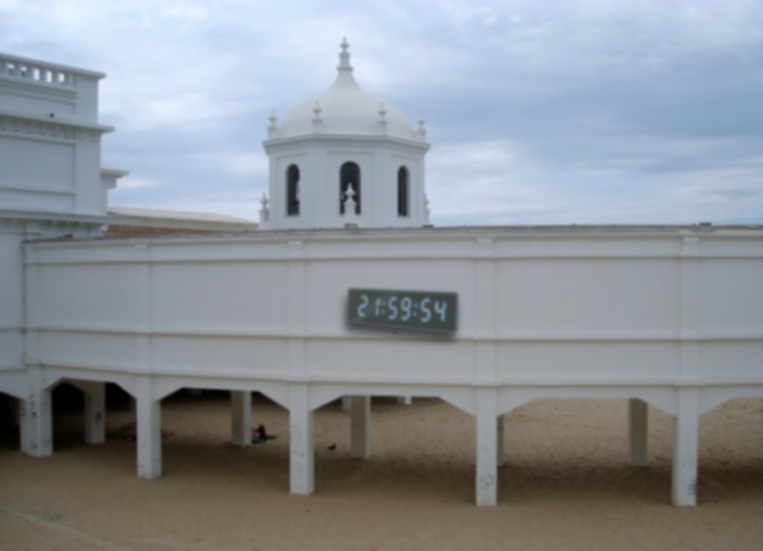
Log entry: 21:59:54
